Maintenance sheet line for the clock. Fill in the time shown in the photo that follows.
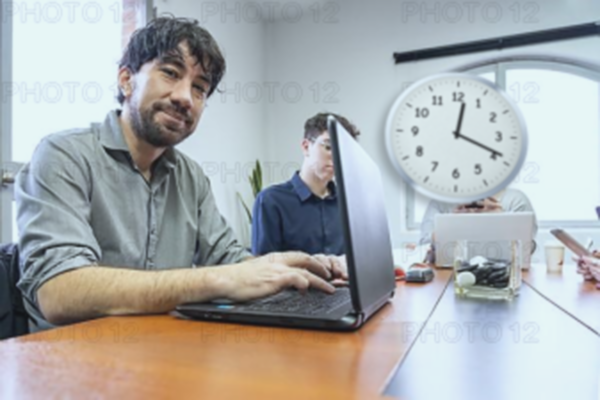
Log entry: 12:19
